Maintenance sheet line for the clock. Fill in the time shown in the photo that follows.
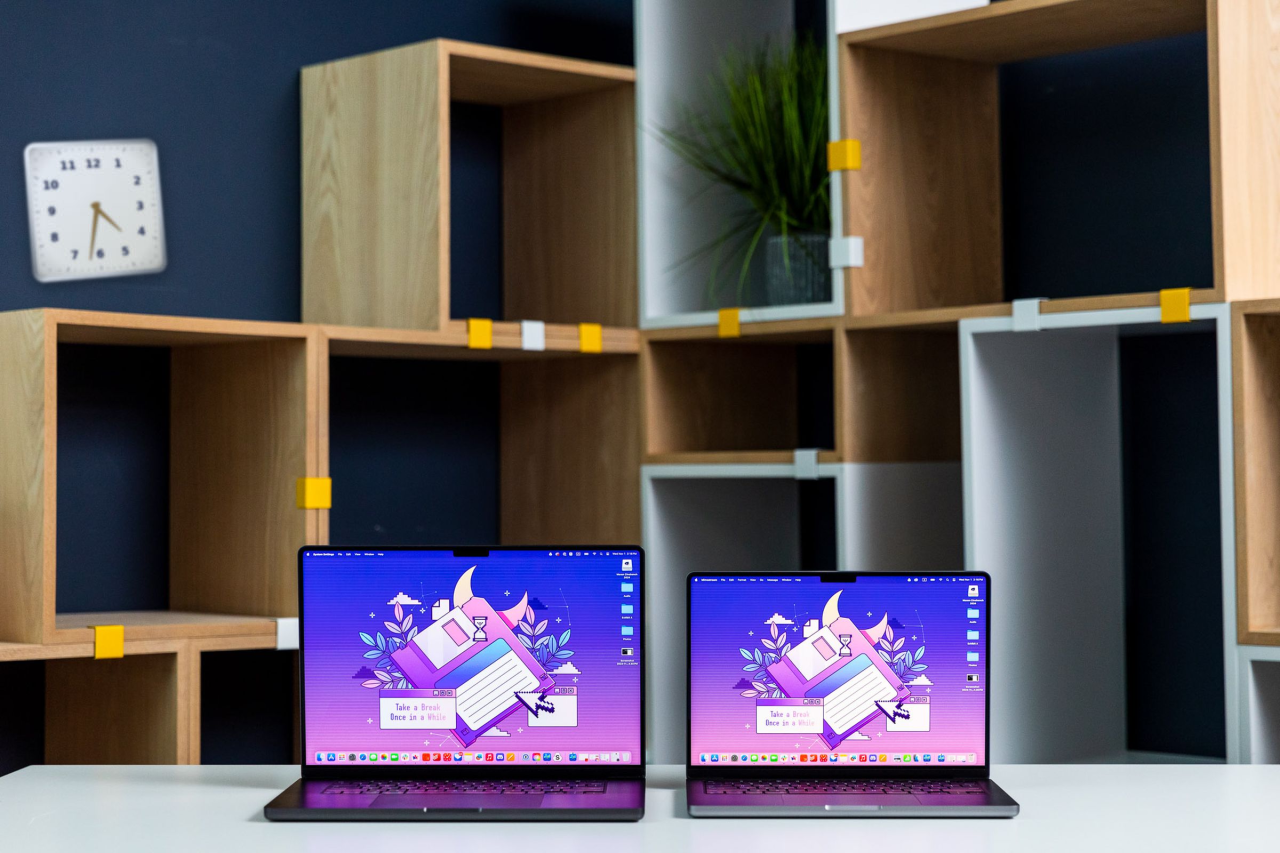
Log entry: 4:32
